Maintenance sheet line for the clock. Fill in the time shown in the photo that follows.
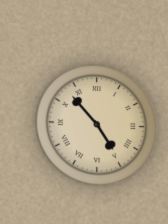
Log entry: 4:53
